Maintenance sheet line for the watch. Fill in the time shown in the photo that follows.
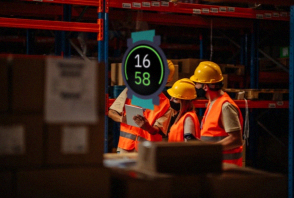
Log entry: 16:58
